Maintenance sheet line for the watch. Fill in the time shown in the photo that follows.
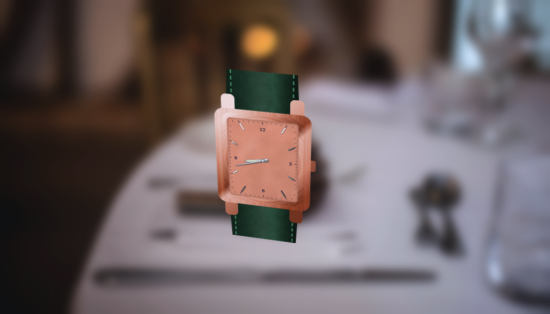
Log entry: 8:42
